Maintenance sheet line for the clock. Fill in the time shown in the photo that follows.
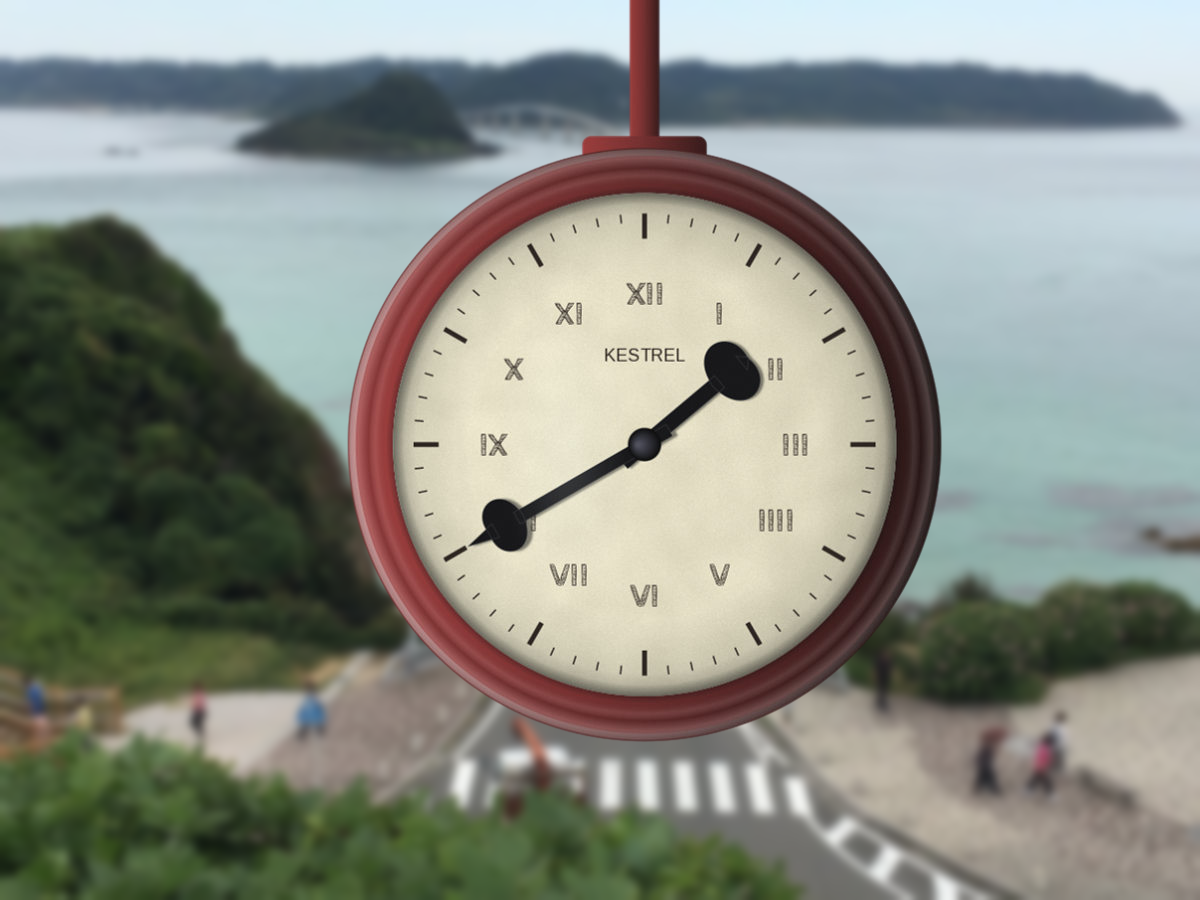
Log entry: 1:40
